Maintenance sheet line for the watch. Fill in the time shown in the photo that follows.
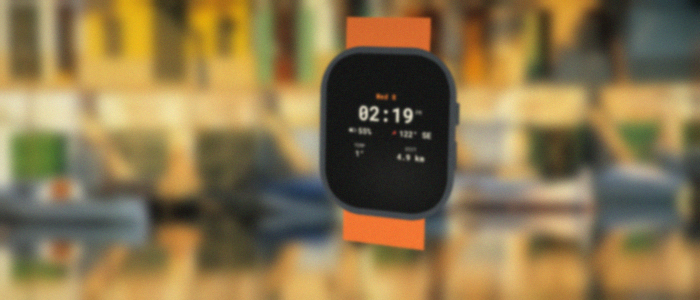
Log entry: 2:19
